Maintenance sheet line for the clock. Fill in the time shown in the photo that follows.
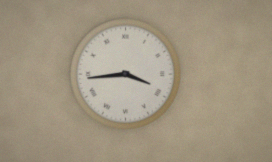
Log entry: 3:44
